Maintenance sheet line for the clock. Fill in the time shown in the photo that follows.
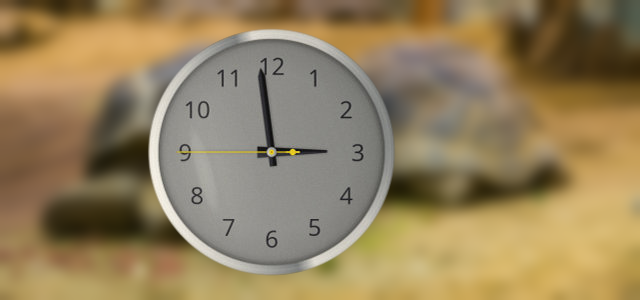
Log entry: 2:58:45
